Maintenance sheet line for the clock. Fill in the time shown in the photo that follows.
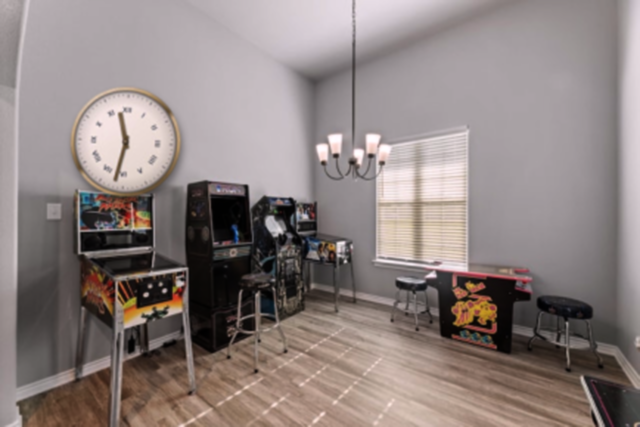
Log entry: 11:32
